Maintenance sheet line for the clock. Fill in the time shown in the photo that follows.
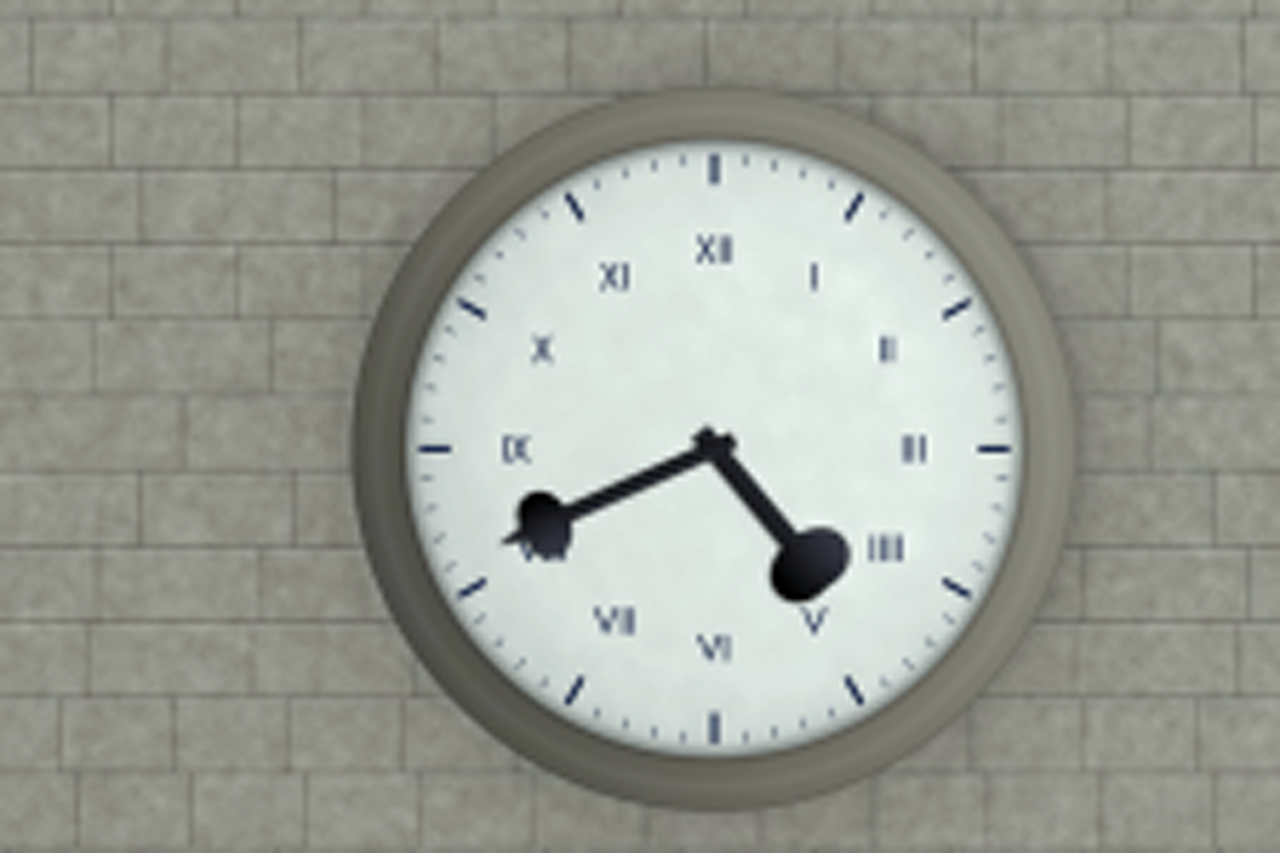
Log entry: 4:41
